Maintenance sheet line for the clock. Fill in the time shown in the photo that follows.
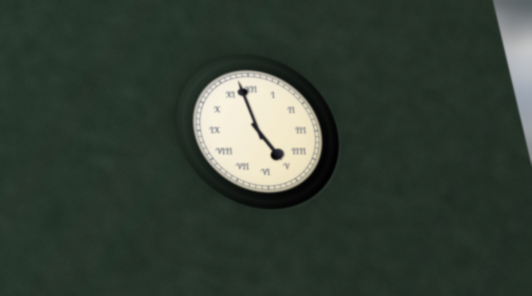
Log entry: 4:58
